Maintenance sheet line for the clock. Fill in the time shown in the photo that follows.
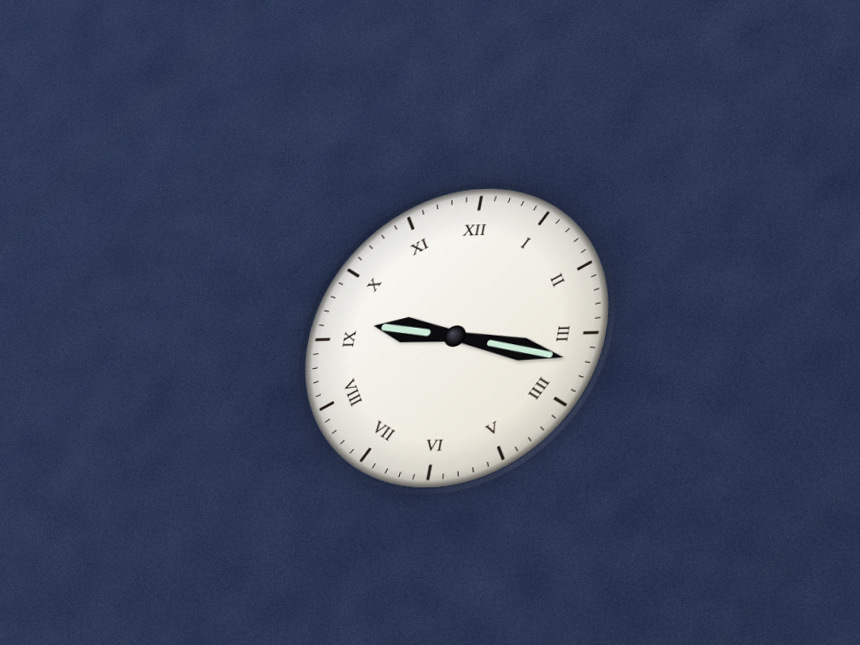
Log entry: 9:17
